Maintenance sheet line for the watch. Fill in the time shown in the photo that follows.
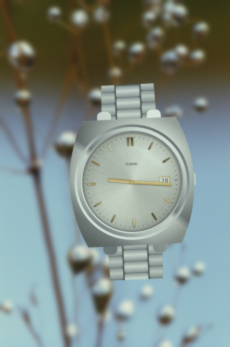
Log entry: 9:16
